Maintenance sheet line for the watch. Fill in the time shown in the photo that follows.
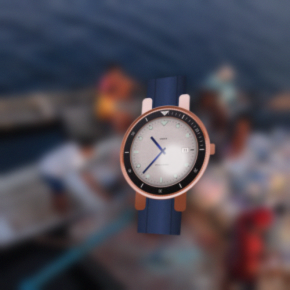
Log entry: 10:37
